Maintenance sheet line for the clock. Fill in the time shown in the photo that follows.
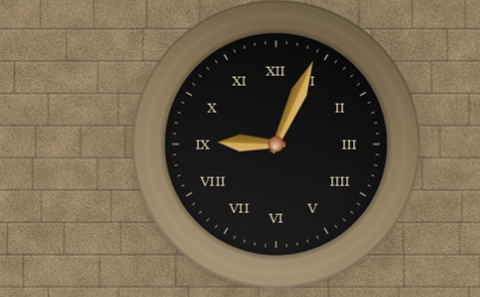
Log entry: 9:04
